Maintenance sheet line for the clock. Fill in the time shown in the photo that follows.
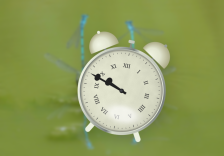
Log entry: 9:48
